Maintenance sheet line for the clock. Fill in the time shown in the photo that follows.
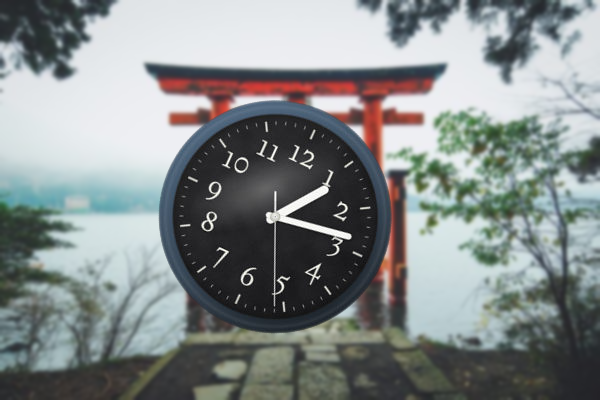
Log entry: 1:13:26
